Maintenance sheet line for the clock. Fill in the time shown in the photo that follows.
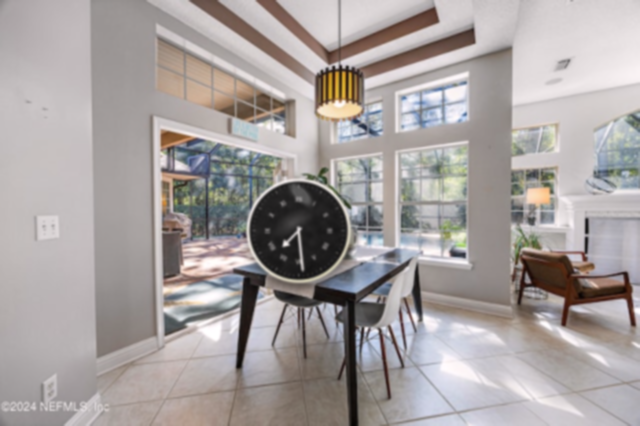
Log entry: 7:29
